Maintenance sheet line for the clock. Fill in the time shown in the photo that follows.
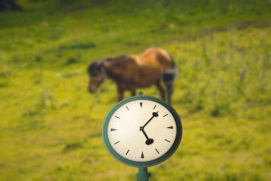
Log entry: 5:07
